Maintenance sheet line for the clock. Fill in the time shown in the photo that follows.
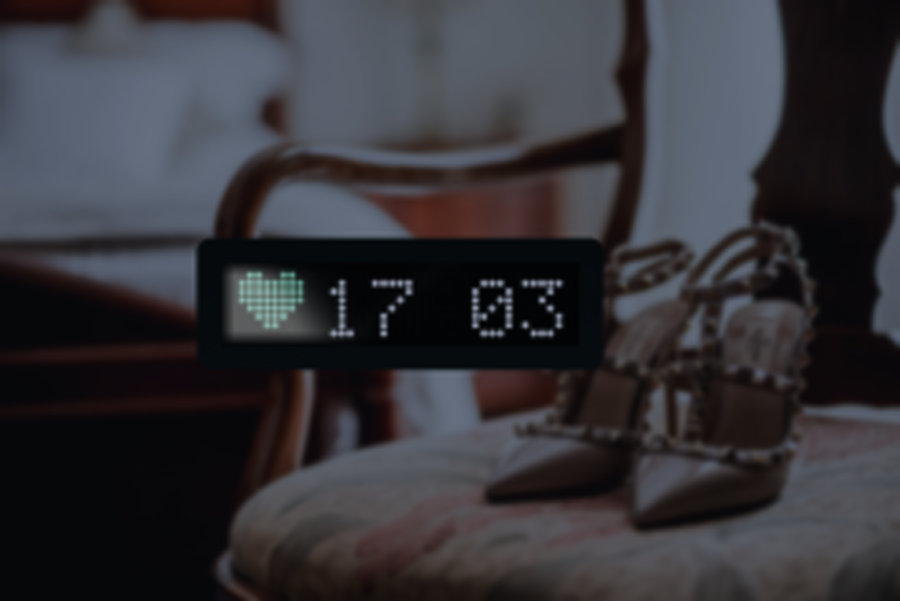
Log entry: 17:03
